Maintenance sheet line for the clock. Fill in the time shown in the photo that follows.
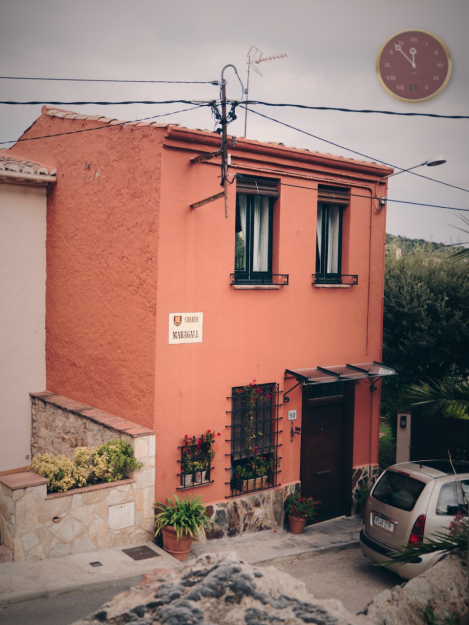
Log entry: 11:53
